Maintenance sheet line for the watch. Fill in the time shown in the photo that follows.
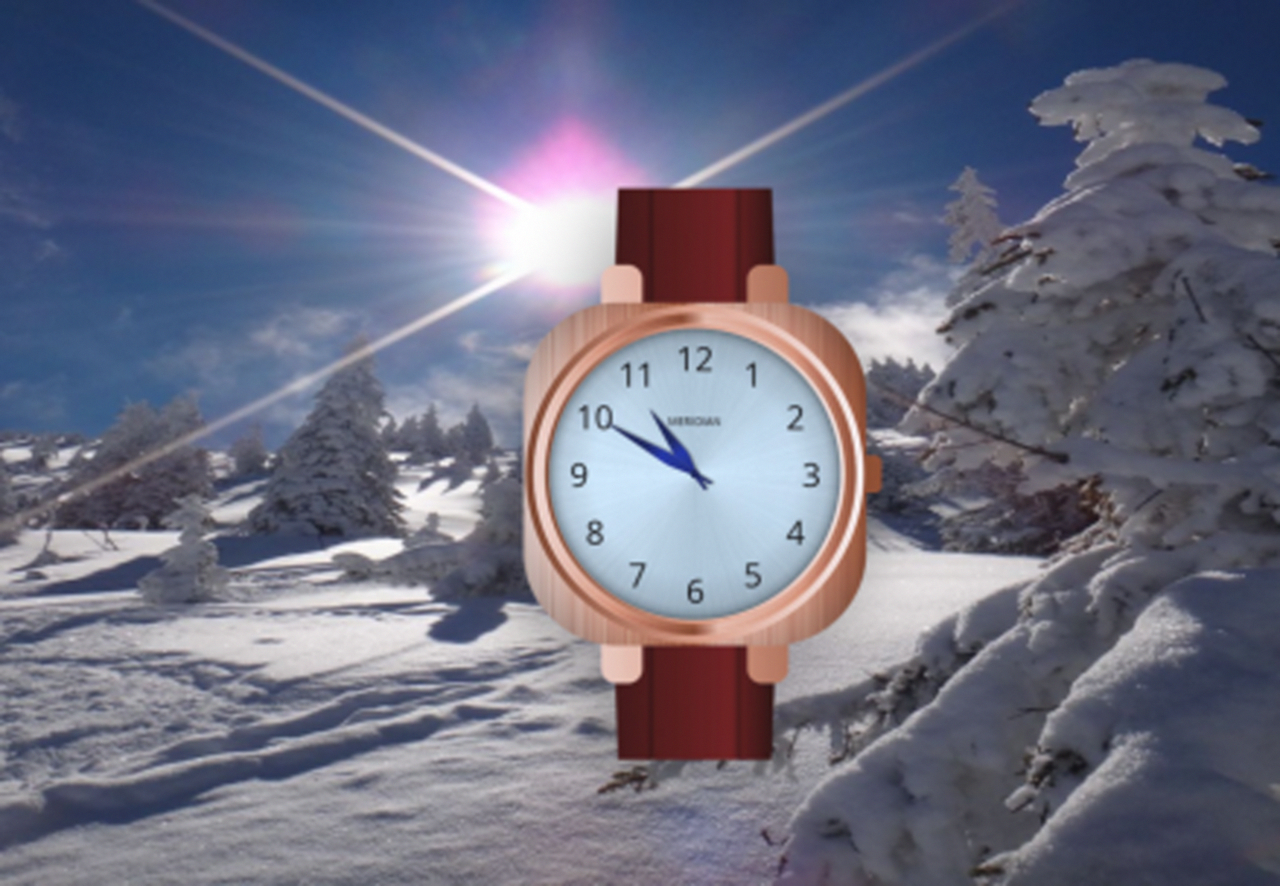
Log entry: 10:50
